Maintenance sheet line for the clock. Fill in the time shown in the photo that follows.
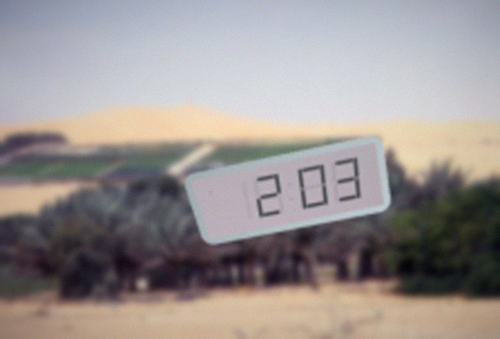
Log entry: 2:03
